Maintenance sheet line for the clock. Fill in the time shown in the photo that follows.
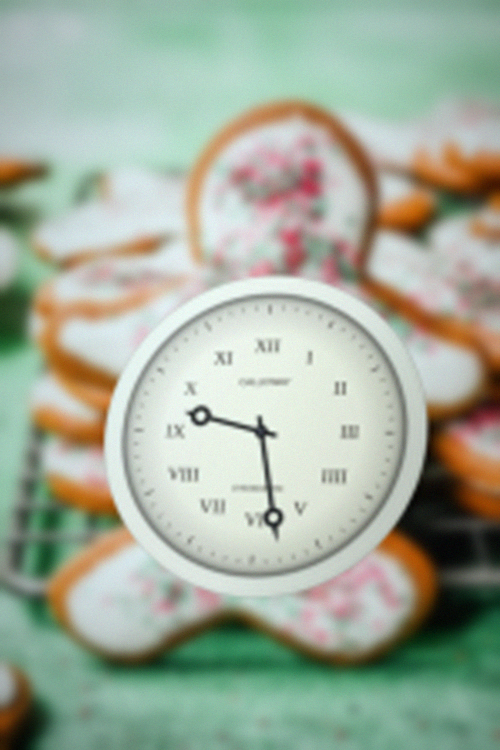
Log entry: 9:28
